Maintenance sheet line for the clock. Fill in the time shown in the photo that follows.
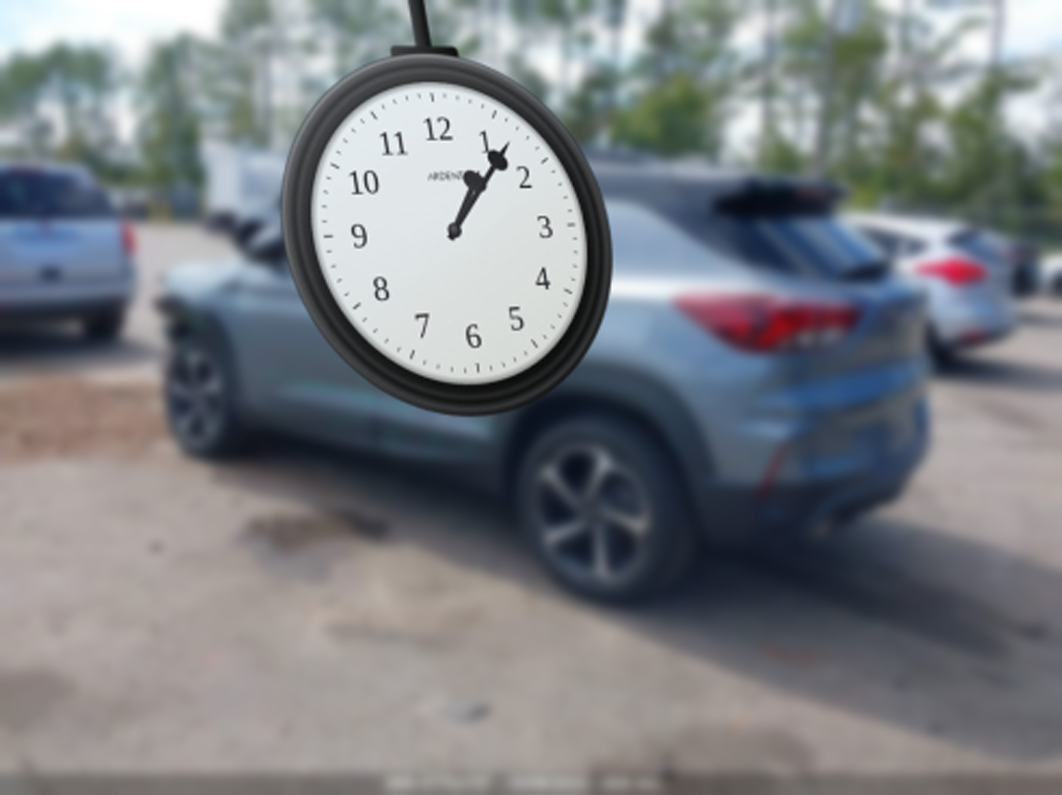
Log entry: 1:07
